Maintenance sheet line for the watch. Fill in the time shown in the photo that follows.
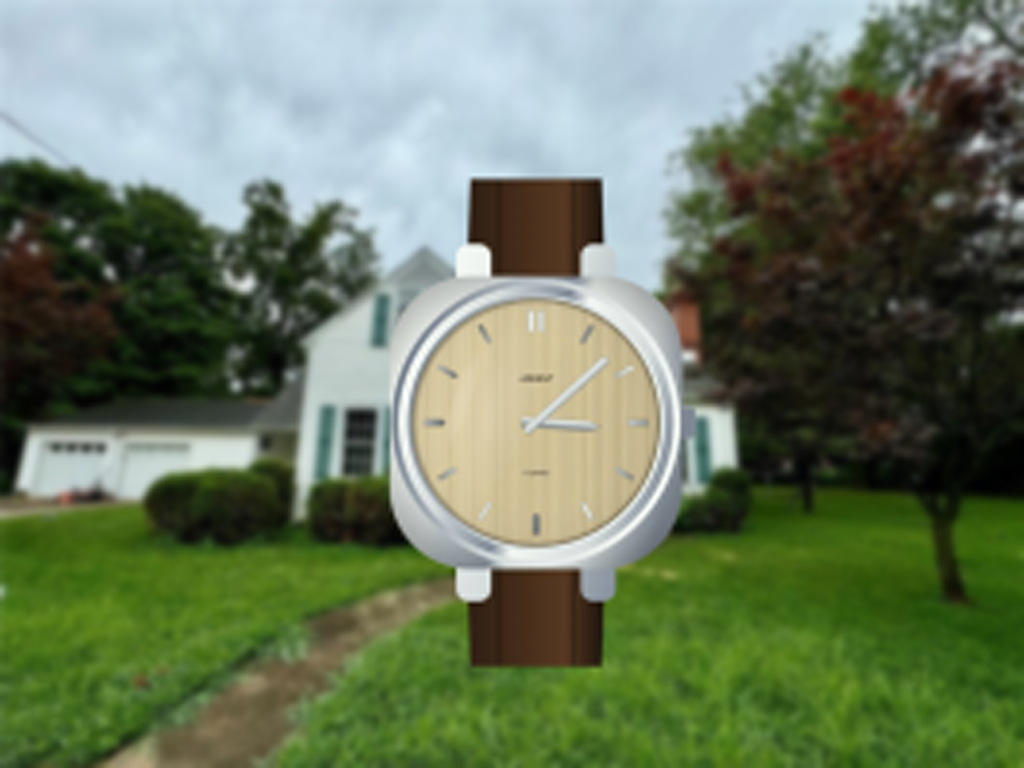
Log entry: 3:08
